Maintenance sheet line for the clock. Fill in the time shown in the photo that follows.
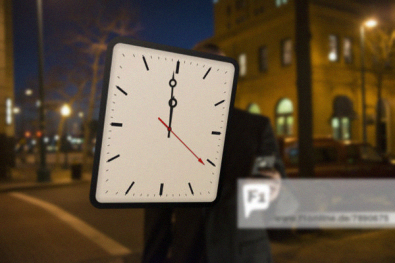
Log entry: 11:59:21
